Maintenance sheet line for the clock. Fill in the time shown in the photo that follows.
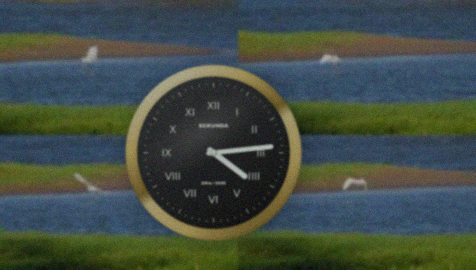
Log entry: 4:14
